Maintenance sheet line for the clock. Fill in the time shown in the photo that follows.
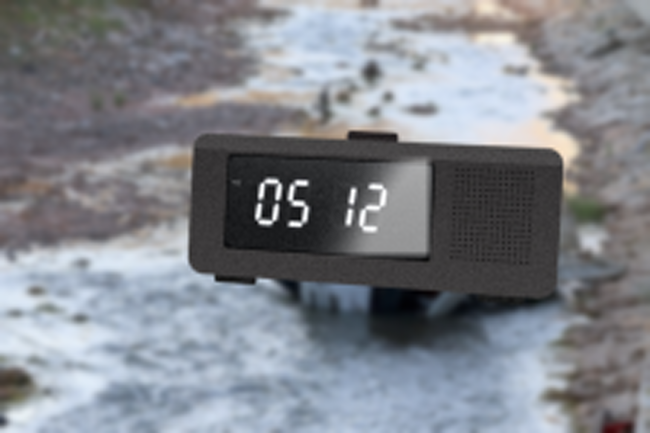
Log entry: 5:12
